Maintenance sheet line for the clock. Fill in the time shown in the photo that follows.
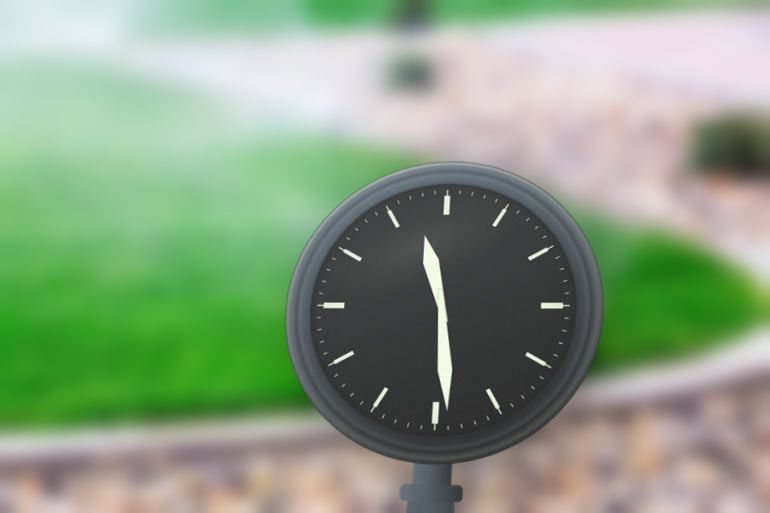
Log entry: 11:29
